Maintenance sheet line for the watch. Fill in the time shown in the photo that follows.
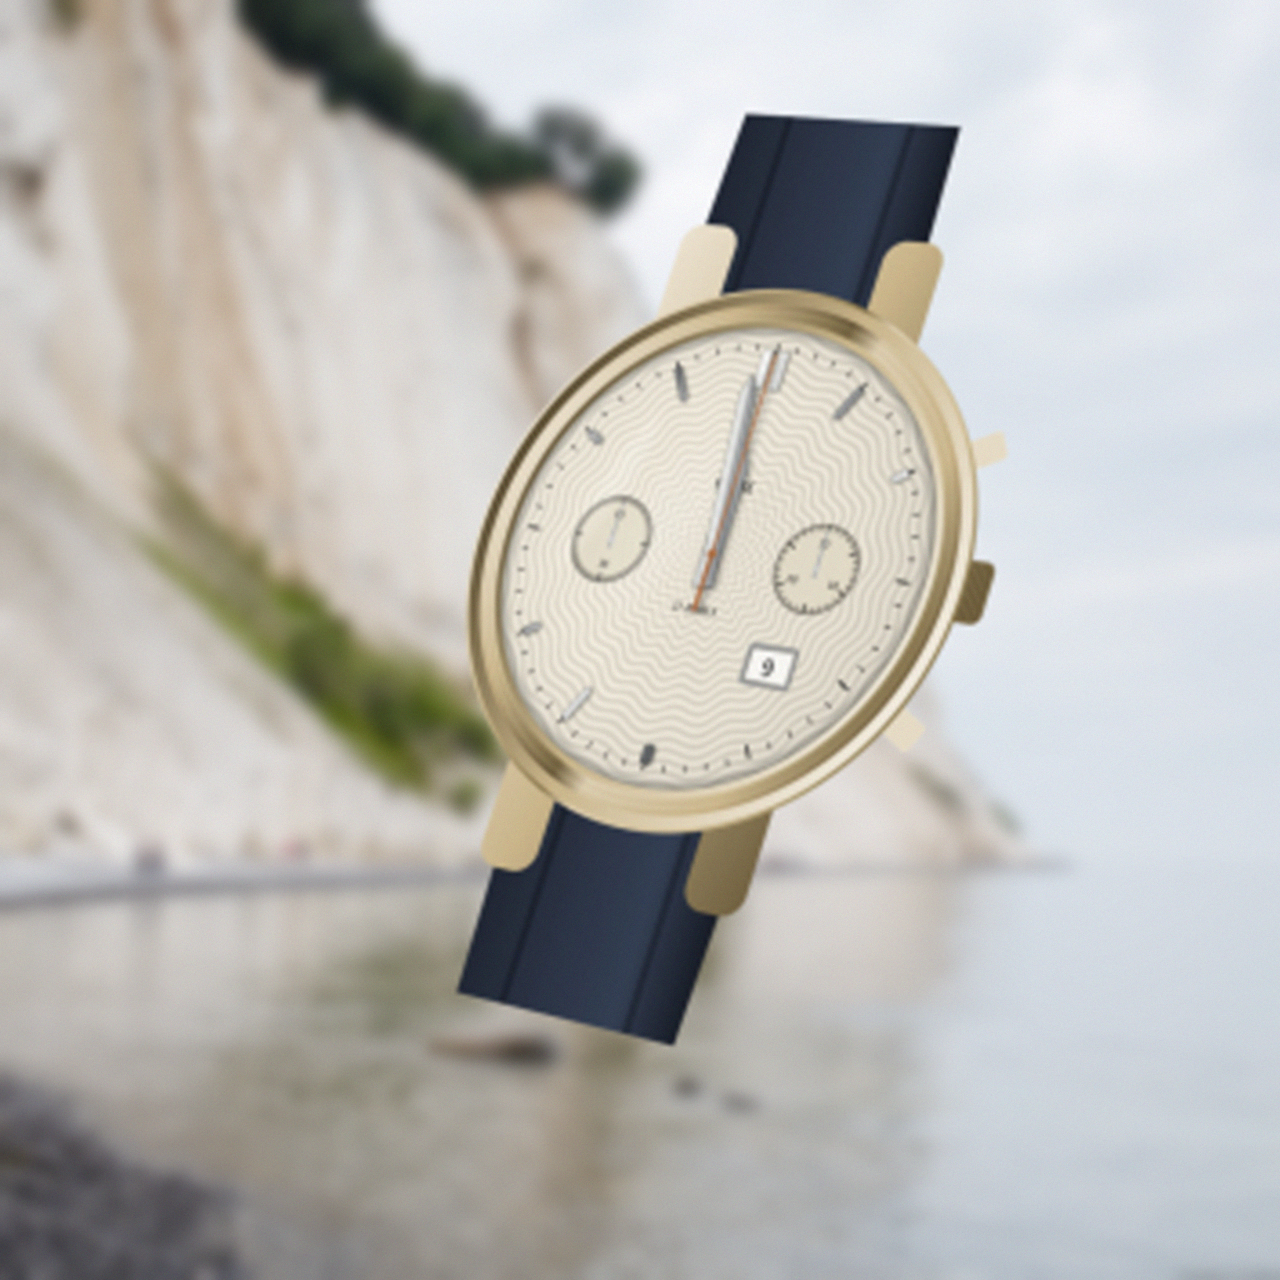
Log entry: 11:59
